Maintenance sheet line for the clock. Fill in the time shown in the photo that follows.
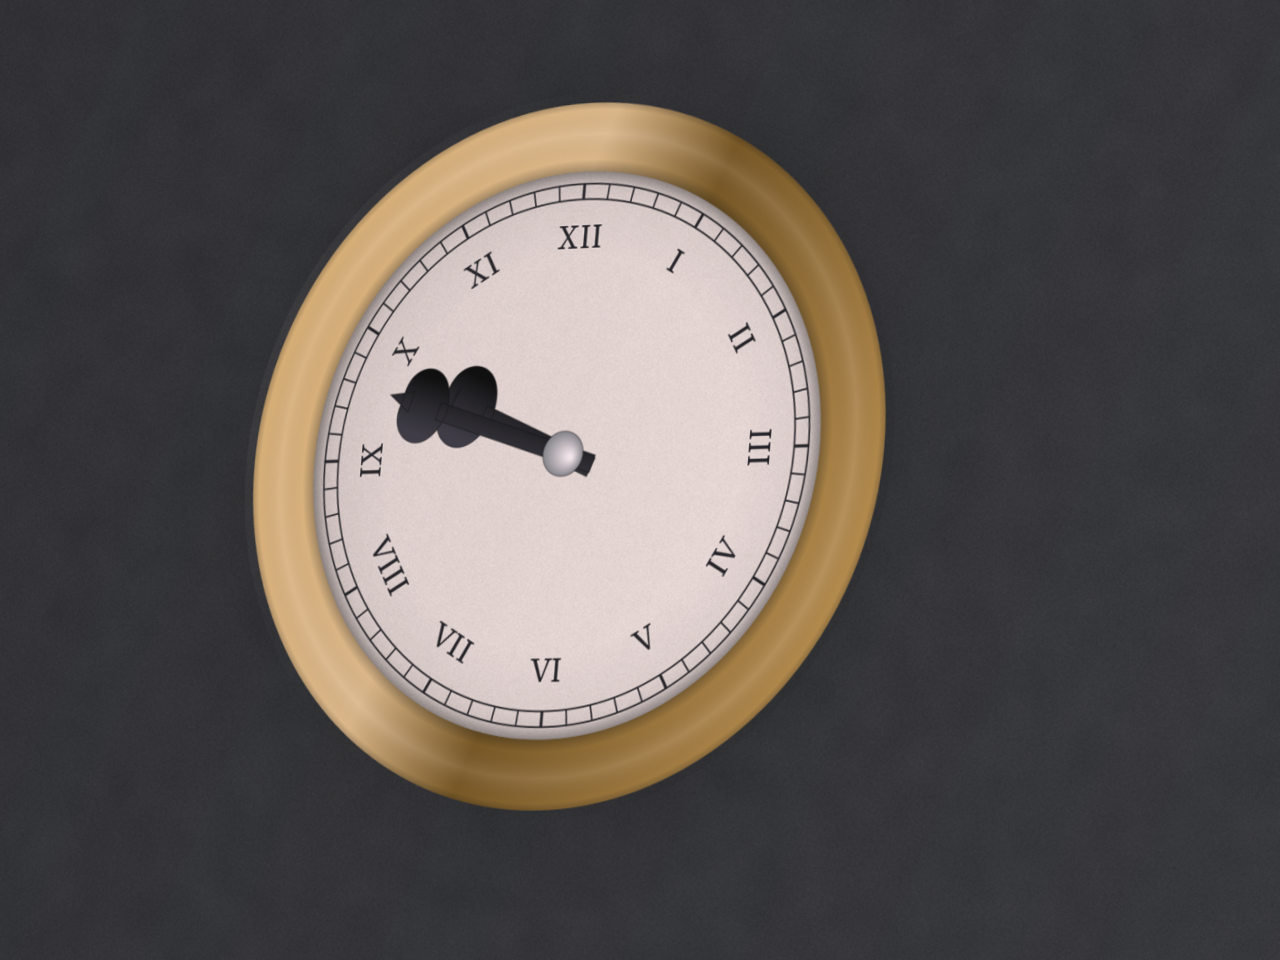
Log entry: 9:48
